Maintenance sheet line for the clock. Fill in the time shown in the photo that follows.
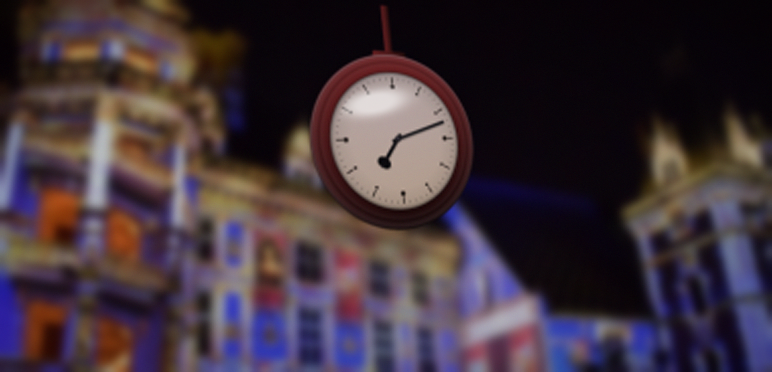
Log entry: 7:12
